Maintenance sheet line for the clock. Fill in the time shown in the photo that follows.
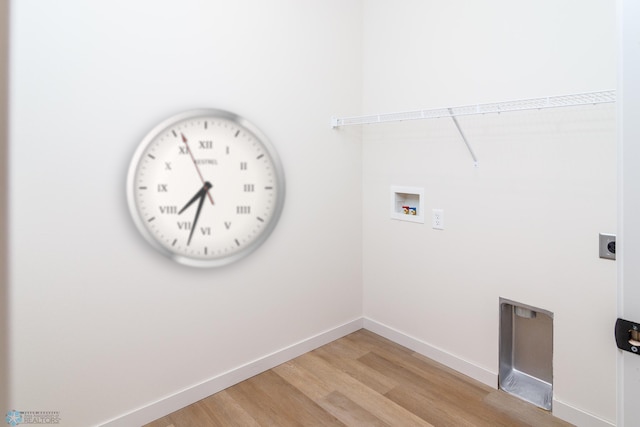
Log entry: 7:32:56
